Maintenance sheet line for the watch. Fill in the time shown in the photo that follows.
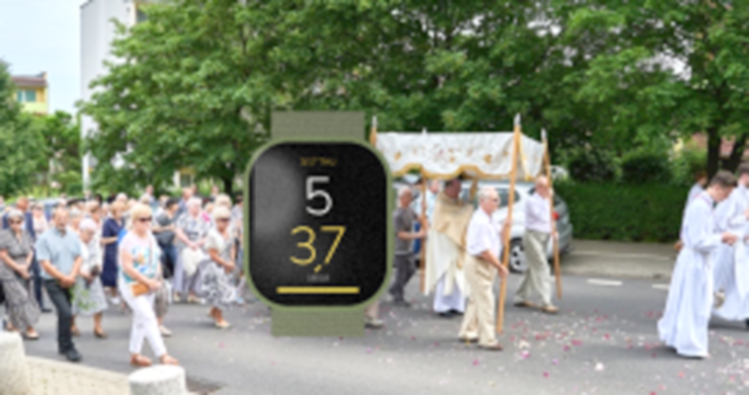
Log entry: 5:37
